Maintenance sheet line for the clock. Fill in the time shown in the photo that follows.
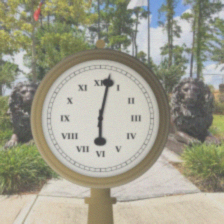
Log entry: 6:02
